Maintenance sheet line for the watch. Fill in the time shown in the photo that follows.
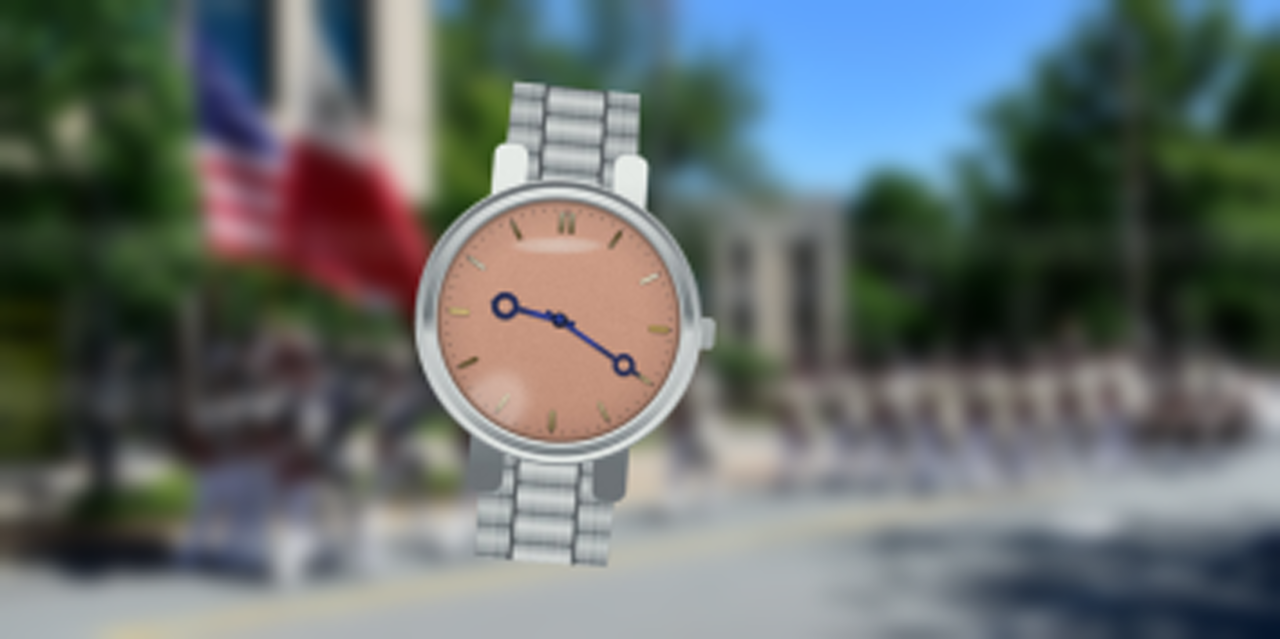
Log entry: 9:20
